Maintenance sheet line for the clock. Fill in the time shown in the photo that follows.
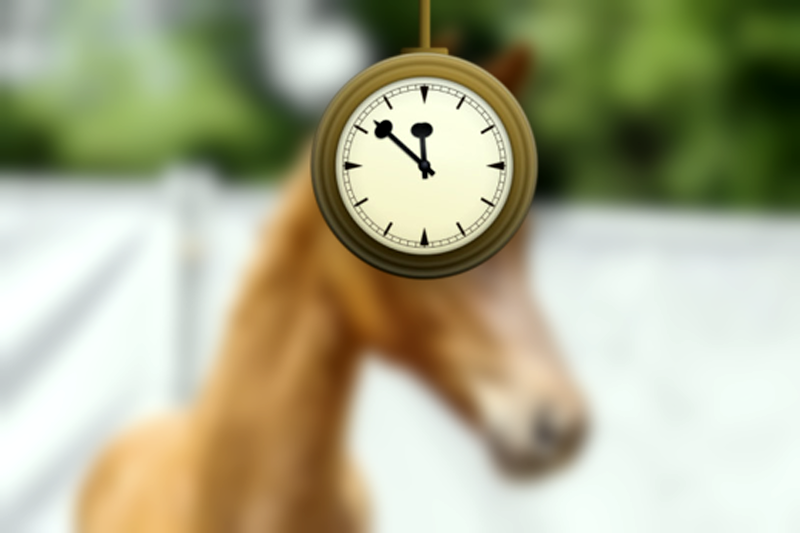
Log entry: 11:52
